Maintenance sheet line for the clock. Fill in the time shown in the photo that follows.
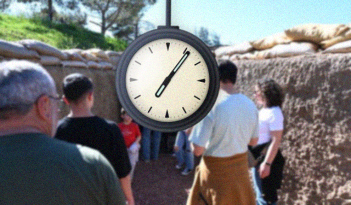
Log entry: 7:06
